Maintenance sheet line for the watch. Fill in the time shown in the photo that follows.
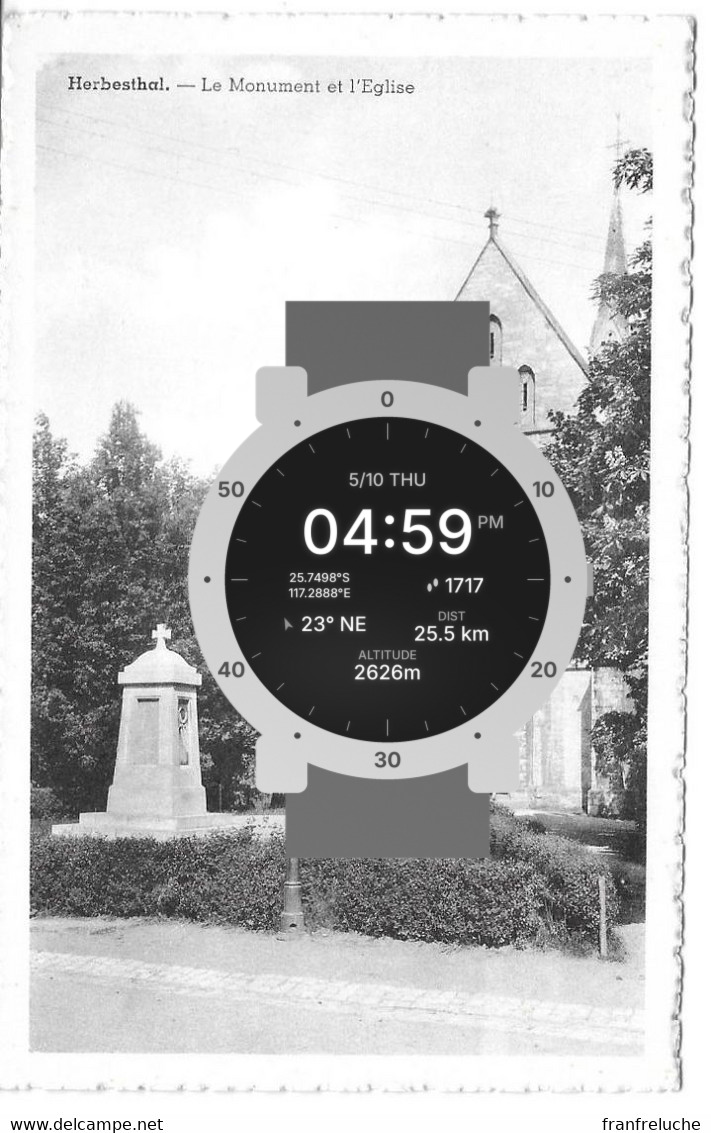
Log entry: 4:59
